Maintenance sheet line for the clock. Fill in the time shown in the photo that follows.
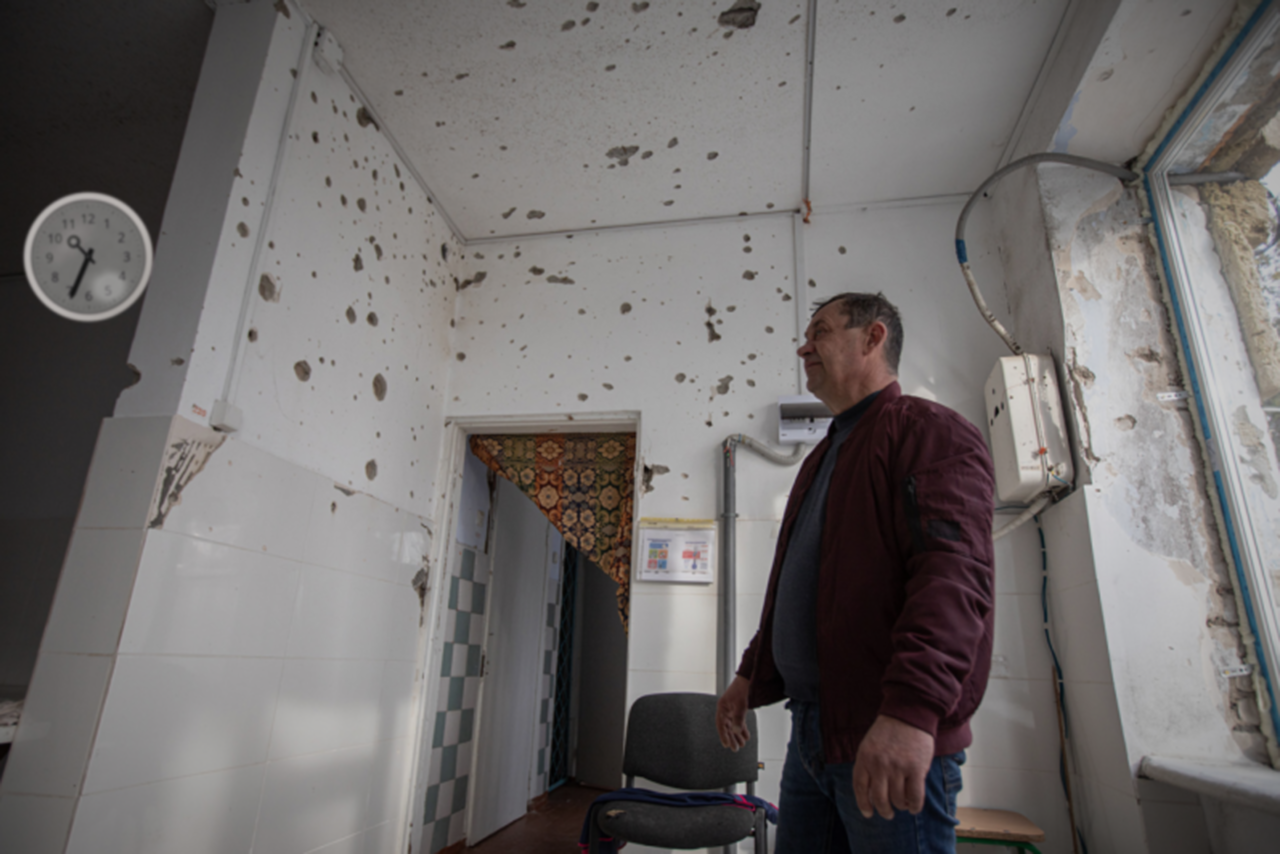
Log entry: 10:34
